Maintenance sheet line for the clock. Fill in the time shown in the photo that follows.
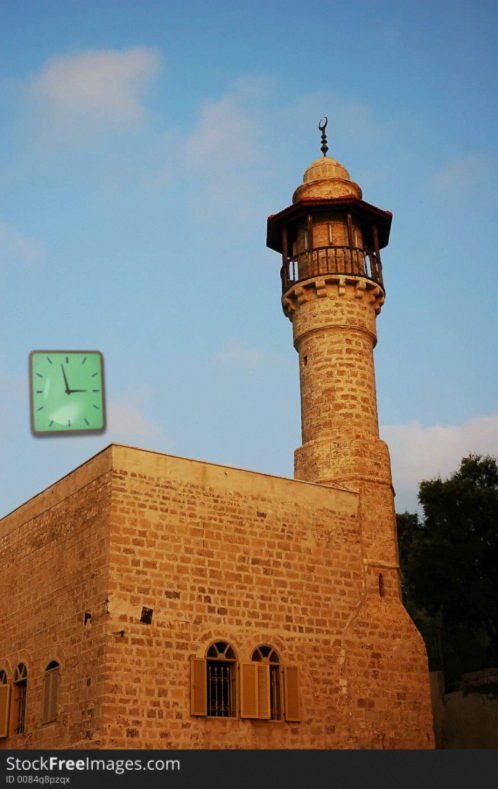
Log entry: 2:58
